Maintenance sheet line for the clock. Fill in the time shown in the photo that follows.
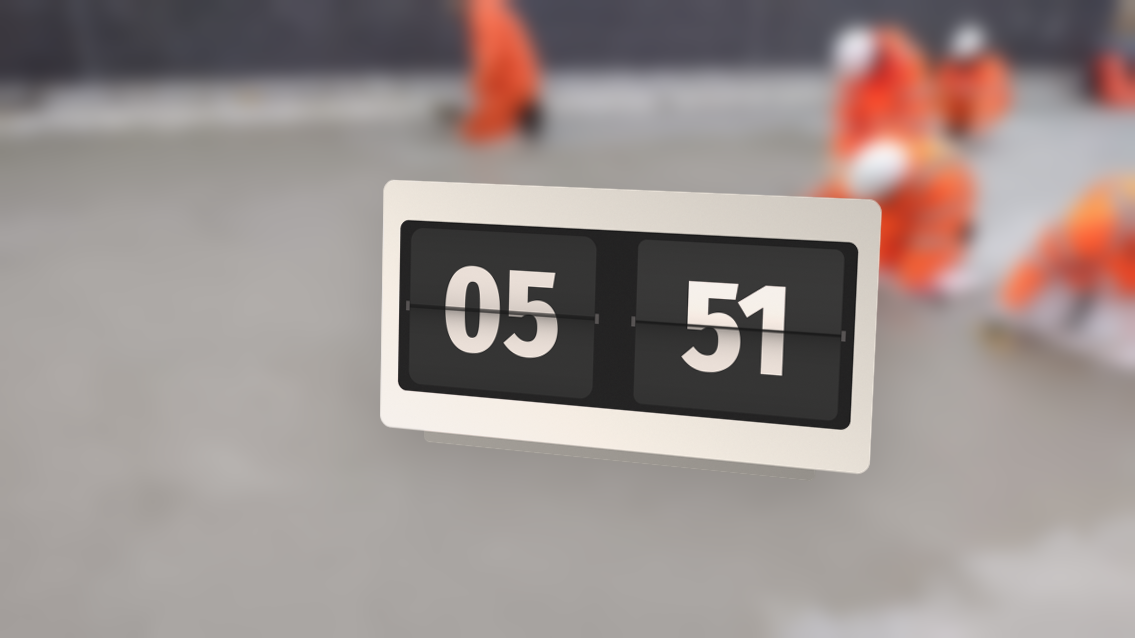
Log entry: 5:51
